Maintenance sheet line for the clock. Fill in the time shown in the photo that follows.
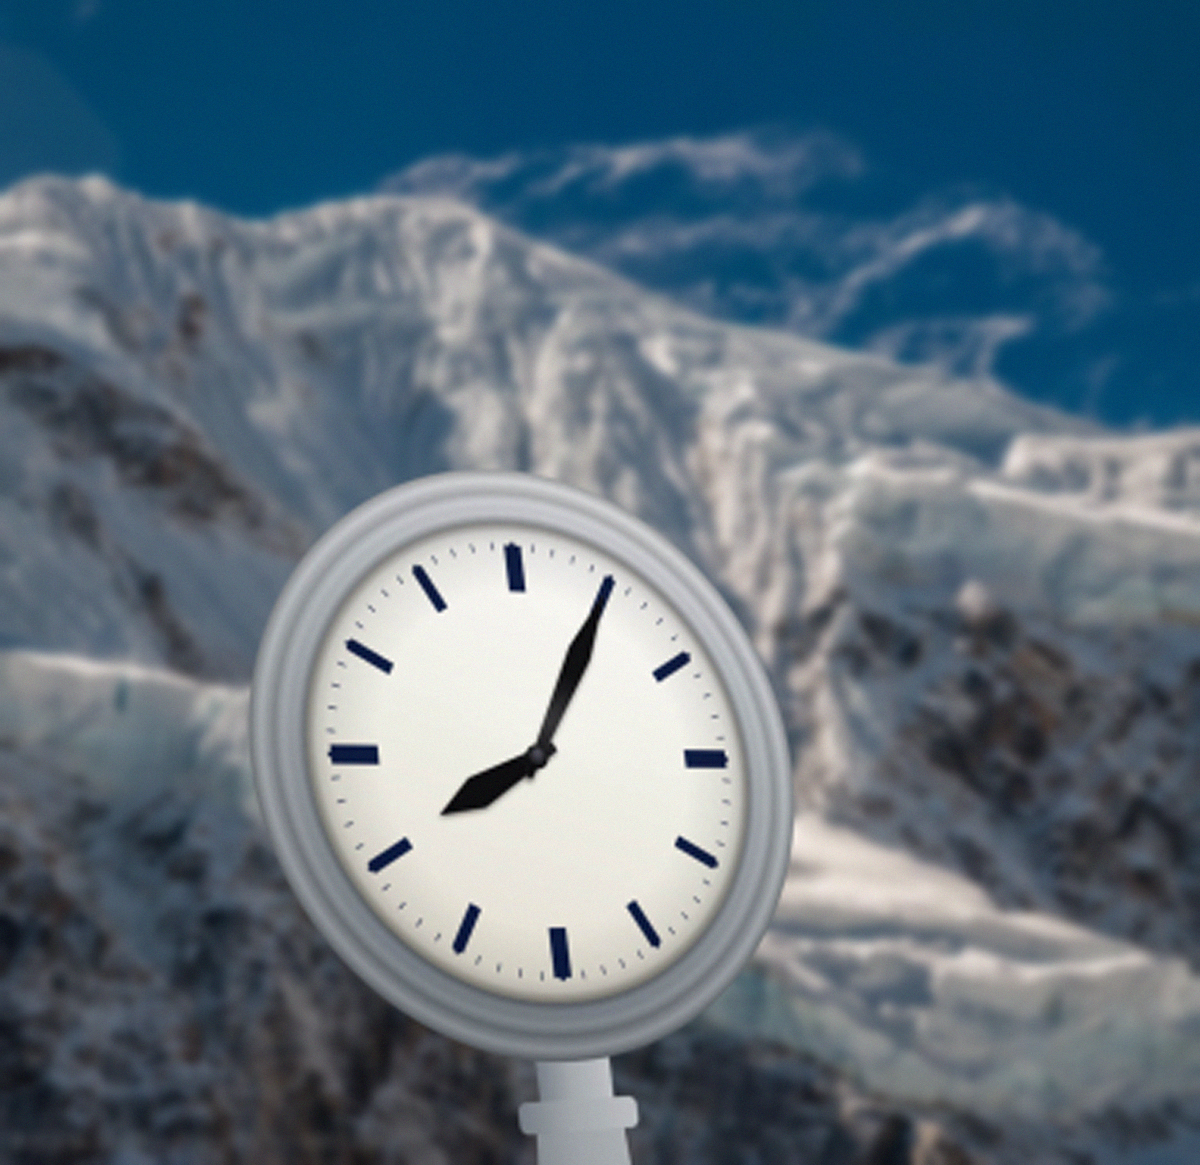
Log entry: 8:05
